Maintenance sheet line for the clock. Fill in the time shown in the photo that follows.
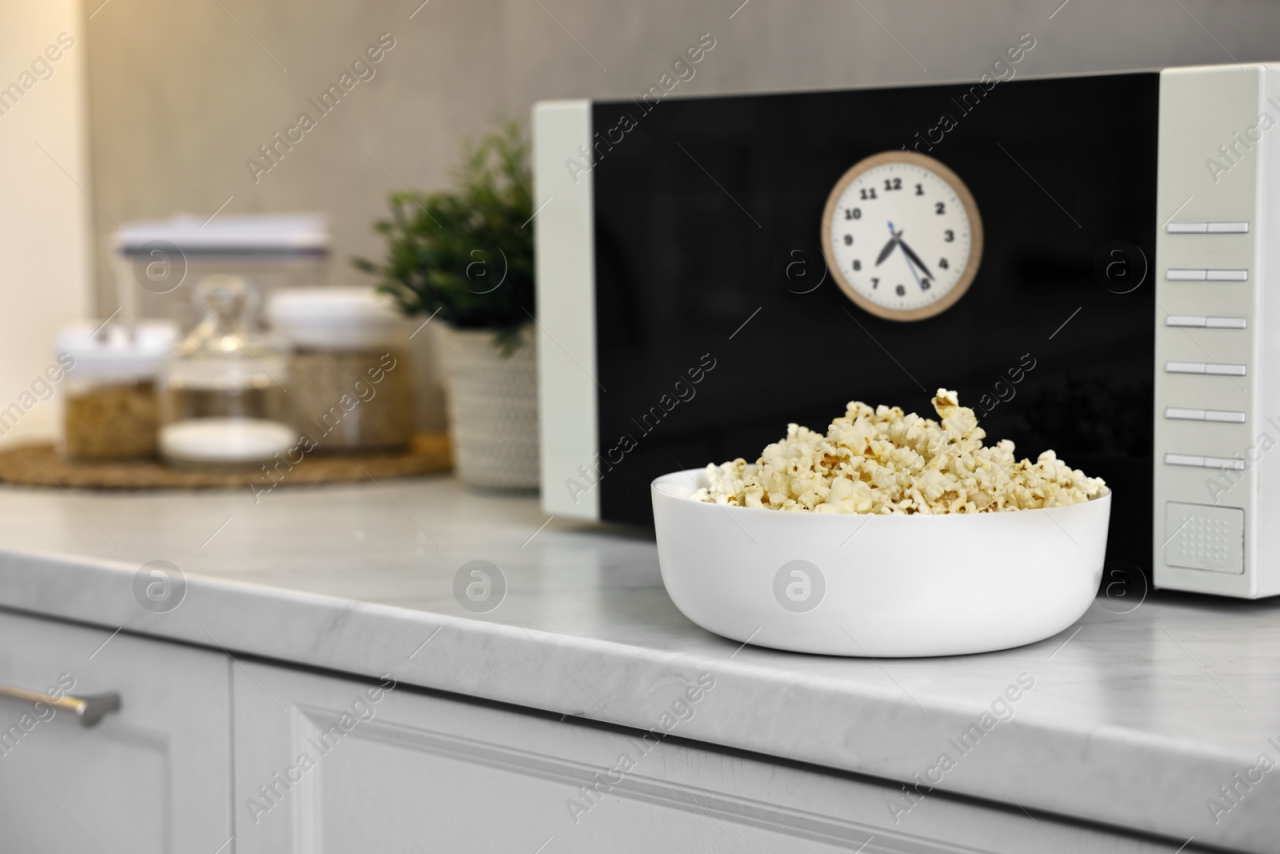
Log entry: 7:23:26
